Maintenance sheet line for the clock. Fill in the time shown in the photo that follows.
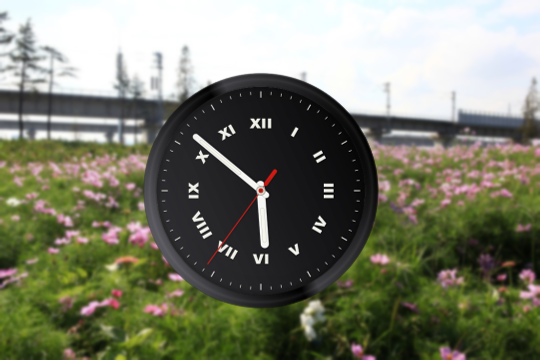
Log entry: 5:51:36
